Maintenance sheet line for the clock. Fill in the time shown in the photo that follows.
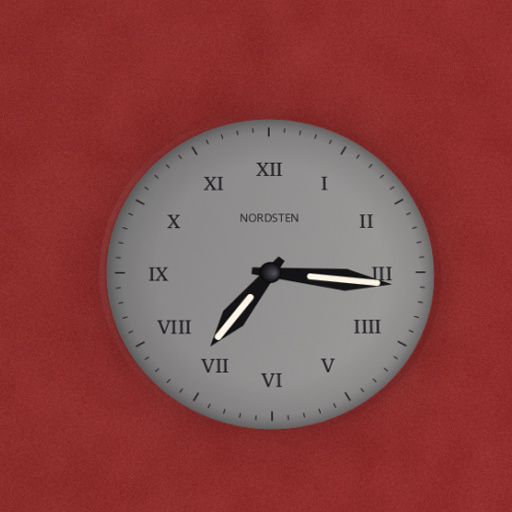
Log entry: 7:16
